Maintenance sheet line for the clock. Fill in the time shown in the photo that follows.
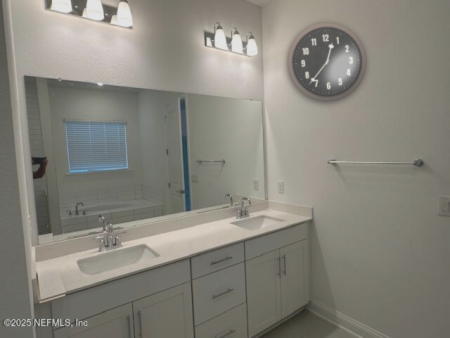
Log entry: 12:37
